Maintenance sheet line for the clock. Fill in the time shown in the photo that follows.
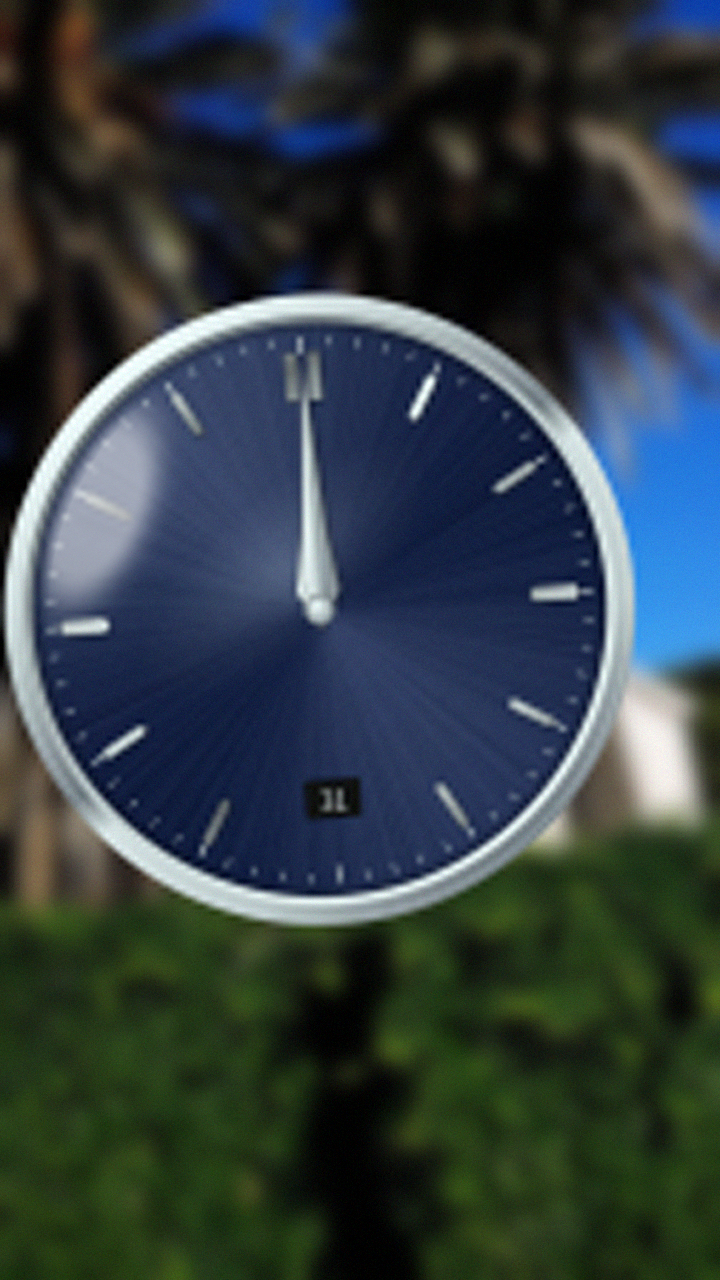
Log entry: 12:00
